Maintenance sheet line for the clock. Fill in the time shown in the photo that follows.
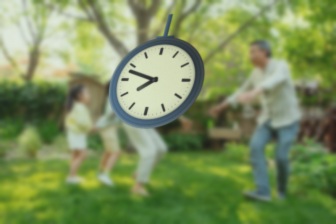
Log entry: 7:48
